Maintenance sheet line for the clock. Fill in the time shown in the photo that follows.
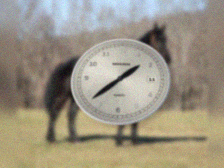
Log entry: 1:38
